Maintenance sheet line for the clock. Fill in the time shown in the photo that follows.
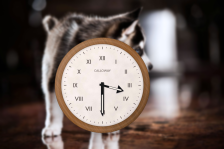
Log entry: 3:30
